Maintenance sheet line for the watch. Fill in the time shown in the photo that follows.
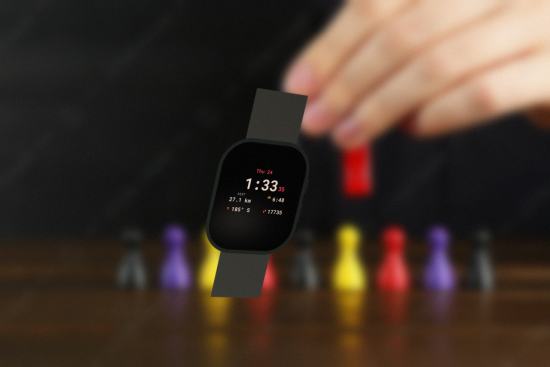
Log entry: 1:33
